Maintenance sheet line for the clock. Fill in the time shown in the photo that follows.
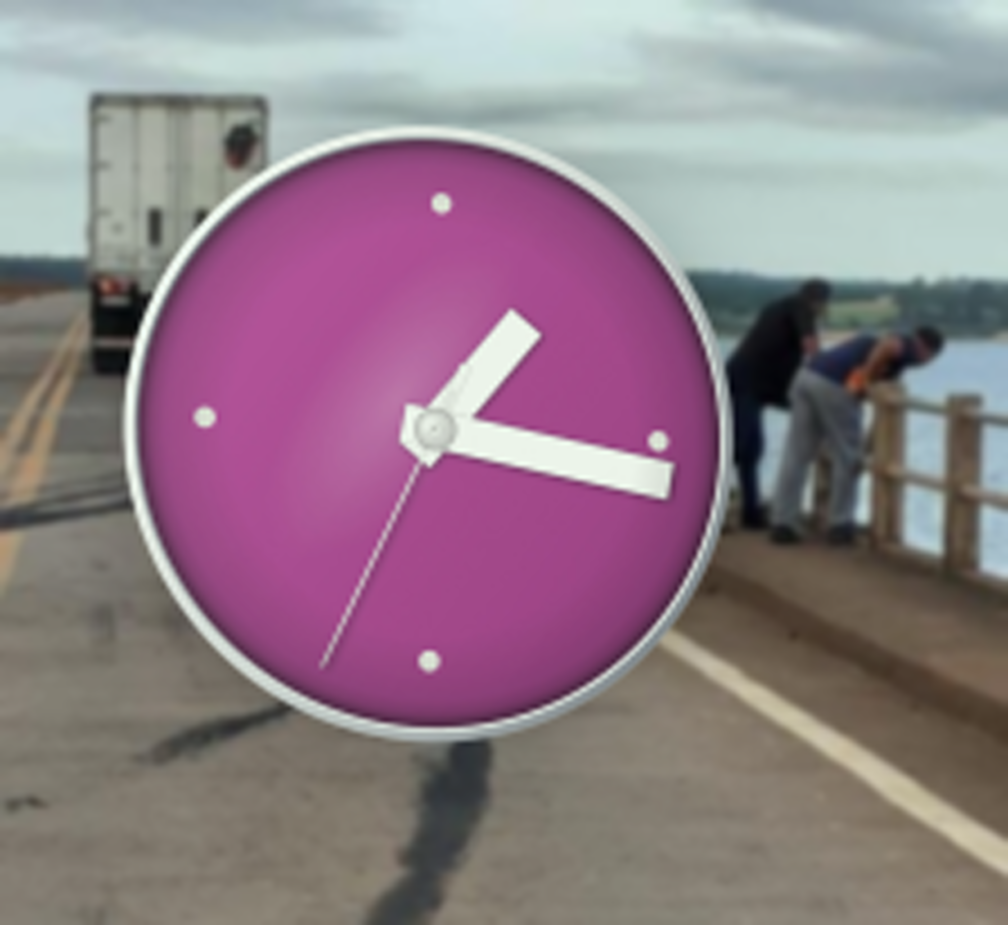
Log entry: 1:16:34
